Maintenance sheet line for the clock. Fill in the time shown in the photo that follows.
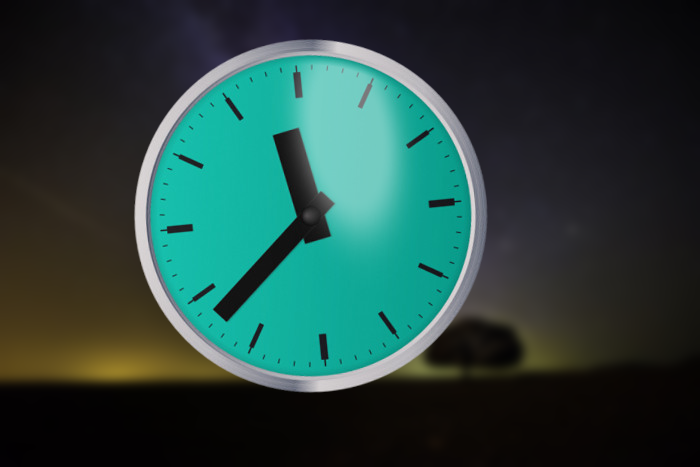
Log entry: 11:38
